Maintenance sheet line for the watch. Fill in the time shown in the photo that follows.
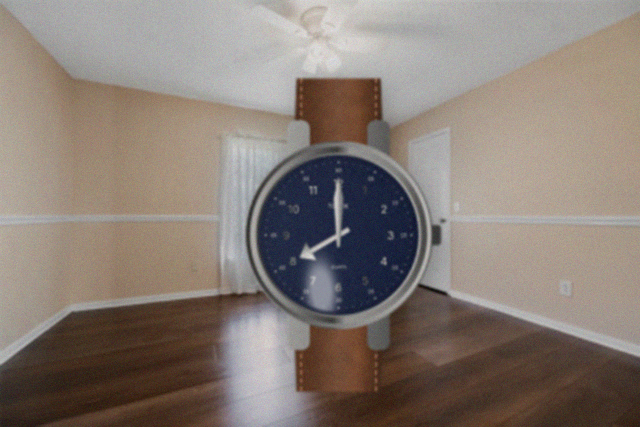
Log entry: 8:00
